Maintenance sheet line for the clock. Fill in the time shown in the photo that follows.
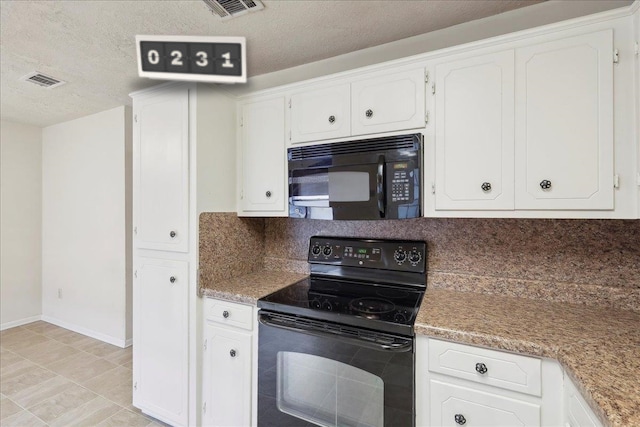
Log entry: 2:31
